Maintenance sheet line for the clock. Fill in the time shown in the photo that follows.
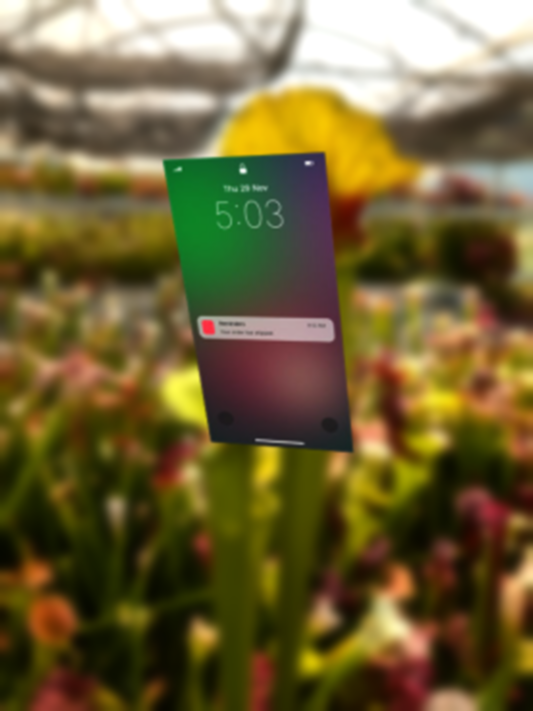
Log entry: 5:03
